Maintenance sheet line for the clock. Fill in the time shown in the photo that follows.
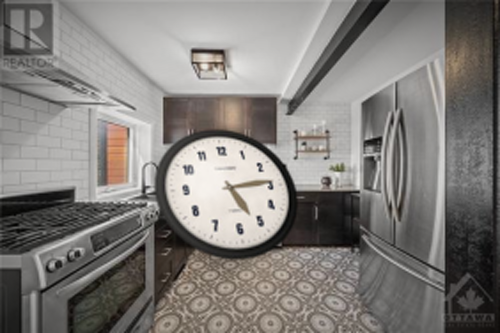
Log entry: 5:14
